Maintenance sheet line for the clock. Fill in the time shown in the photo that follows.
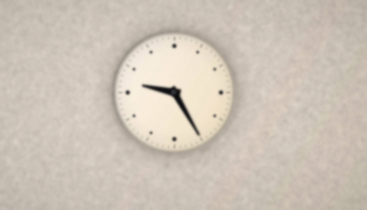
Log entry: 9:25
